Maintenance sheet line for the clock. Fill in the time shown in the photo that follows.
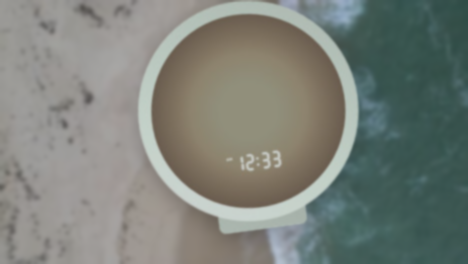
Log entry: 12:33
